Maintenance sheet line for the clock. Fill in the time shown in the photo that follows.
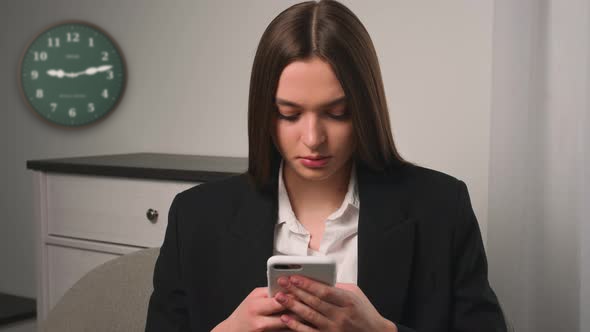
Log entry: 9:13
